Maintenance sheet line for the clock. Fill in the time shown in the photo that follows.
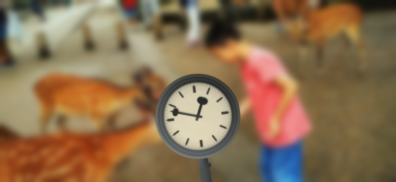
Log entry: 12:48
